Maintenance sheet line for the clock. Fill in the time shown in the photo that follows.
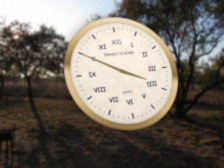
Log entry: 3:50
